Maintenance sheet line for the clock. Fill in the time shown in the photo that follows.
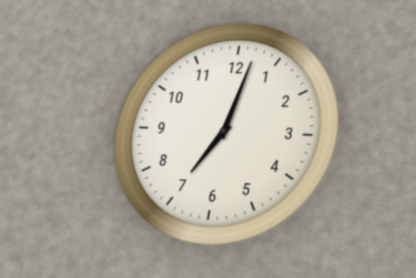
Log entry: 7:02
